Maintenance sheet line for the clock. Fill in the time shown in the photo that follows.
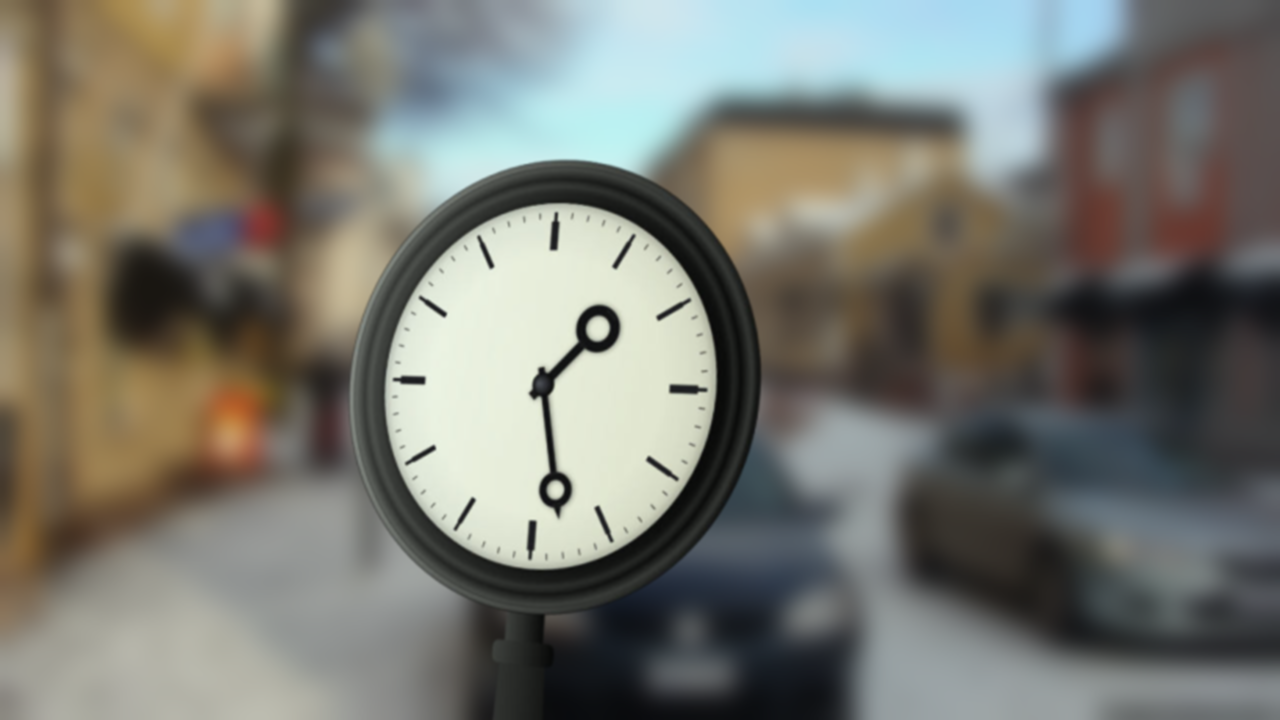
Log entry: 1:28
